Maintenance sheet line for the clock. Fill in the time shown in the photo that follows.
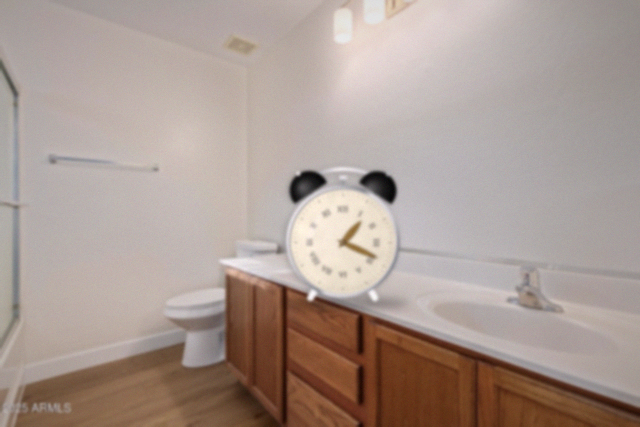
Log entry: 1:19
